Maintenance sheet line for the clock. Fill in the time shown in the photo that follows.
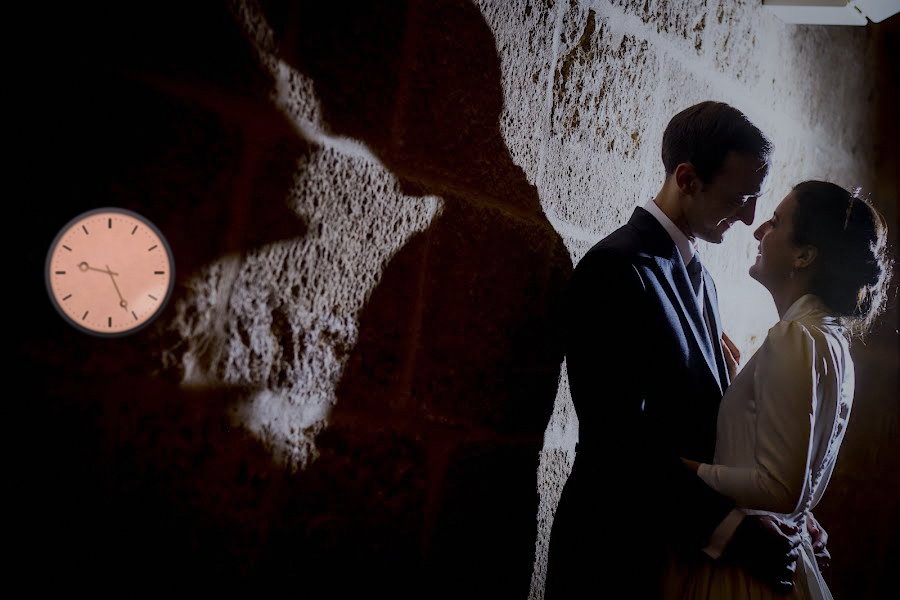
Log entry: 9:26
